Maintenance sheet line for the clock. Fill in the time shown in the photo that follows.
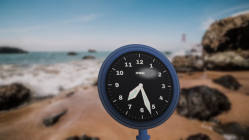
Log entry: 7:27
